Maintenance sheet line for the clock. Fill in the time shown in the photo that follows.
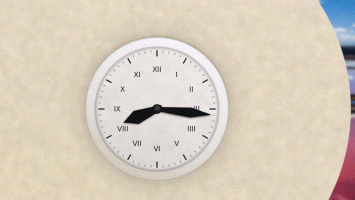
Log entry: 8:16
